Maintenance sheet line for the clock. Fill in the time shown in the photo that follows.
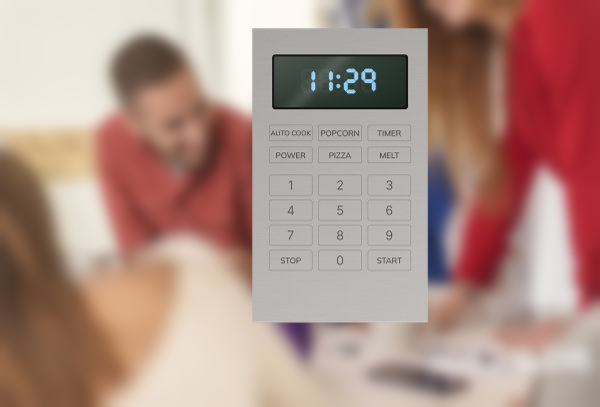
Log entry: 11:29
